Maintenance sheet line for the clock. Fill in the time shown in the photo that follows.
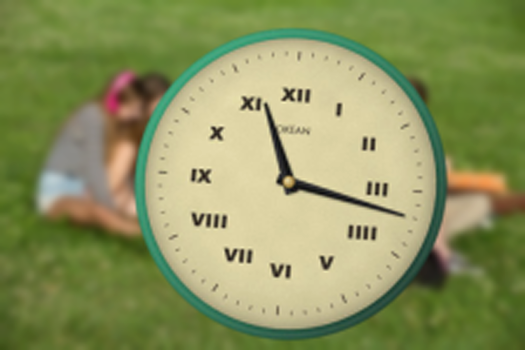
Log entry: 11:17
